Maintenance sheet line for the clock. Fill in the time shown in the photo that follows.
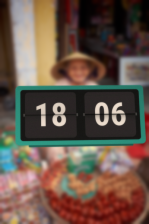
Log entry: 18:06
